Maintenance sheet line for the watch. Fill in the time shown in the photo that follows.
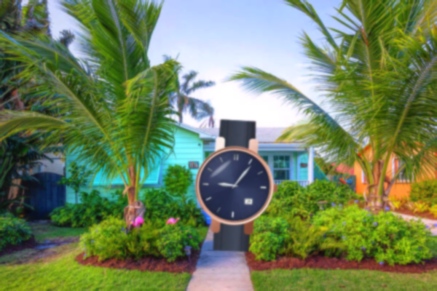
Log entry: 9:06
